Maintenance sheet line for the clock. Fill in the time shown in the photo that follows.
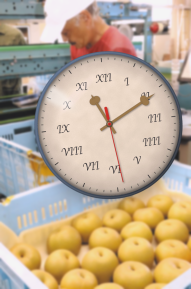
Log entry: 11:10:29
